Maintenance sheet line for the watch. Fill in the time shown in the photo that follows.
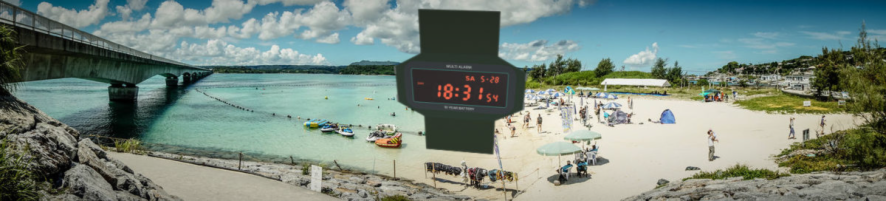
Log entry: 18:31
